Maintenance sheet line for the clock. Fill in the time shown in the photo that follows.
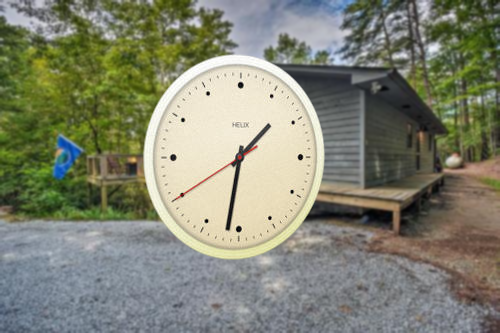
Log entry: 1:31:40
